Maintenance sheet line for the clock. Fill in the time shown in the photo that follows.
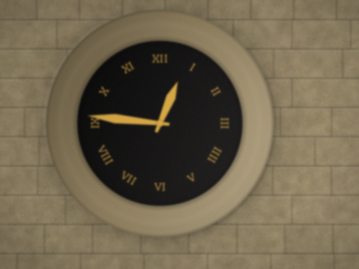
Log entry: 12:46
